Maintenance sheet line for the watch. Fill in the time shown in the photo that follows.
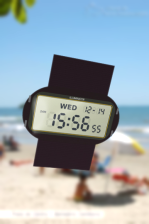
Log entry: 15:56:55
